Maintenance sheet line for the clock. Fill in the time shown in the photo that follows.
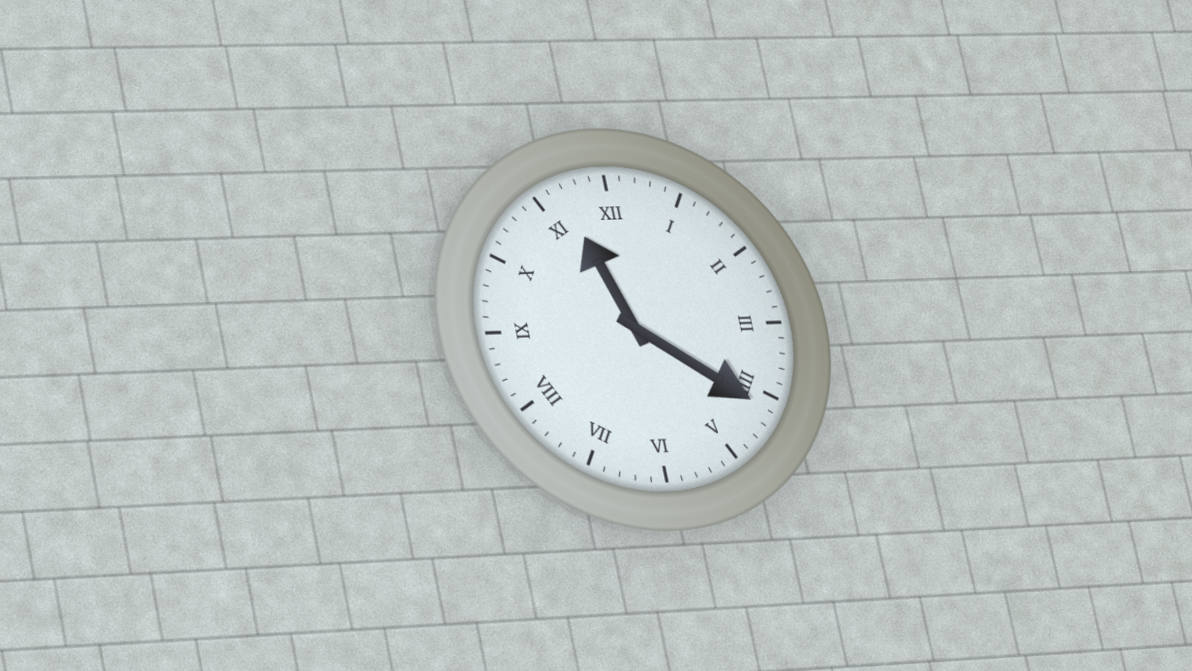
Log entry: 11:21
